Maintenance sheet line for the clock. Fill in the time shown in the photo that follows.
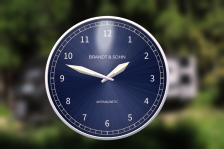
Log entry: 1:48
